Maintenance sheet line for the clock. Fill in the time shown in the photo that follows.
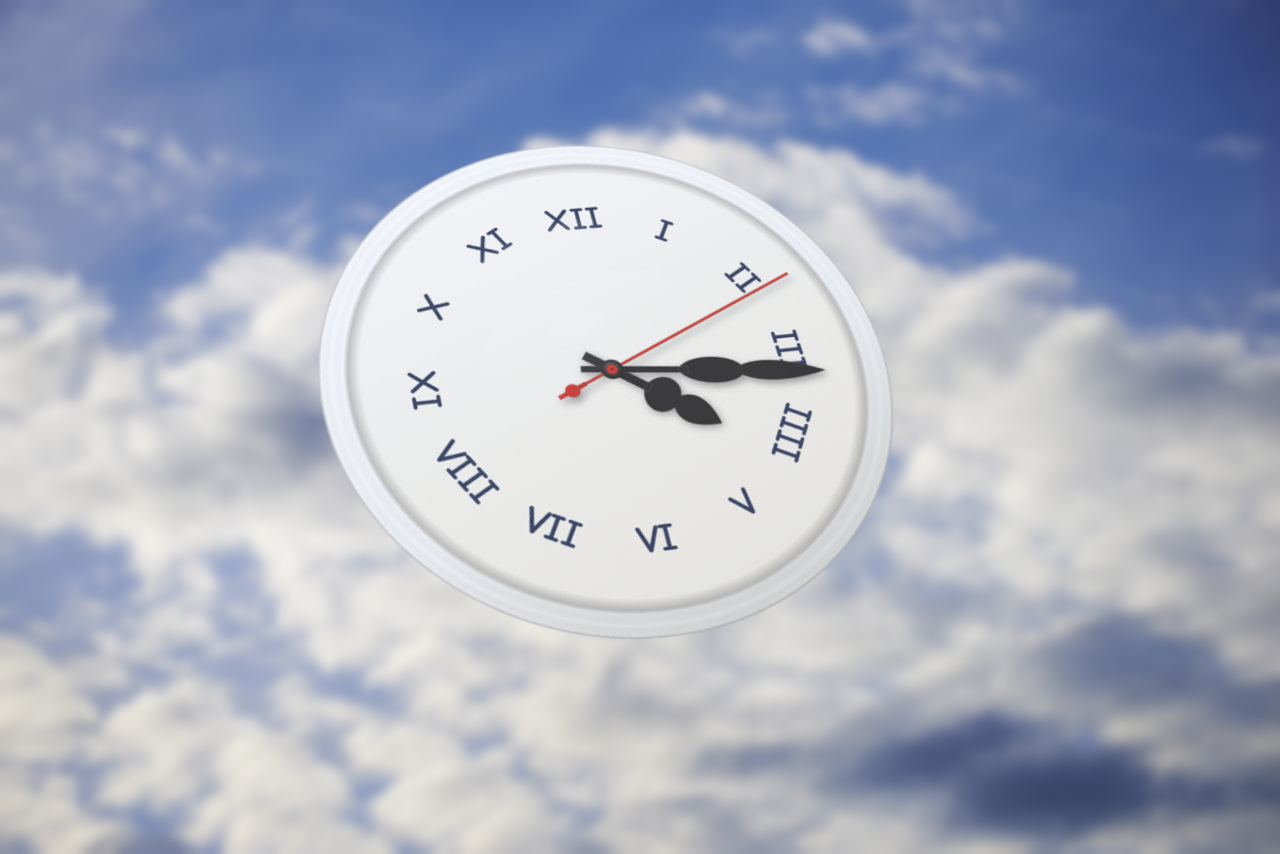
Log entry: 4:16:11
